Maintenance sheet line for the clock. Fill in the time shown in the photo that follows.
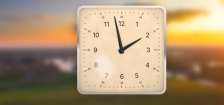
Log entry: 1:58
